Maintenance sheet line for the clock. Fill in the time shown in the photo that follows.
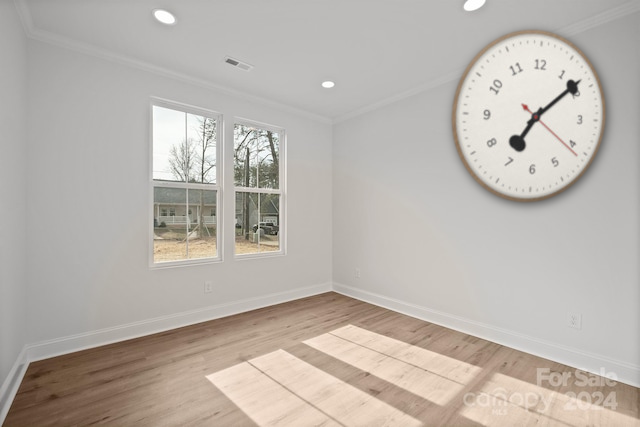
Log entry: 7:08:21
